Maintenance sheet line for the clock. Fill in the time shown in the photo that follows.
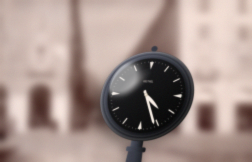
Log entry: 4:26
